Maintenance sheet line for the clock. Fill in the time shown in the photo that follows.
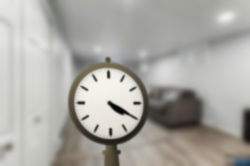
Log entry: 4:20
